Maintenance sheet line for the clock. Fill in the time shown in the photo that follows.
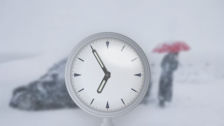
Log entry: 6:55
